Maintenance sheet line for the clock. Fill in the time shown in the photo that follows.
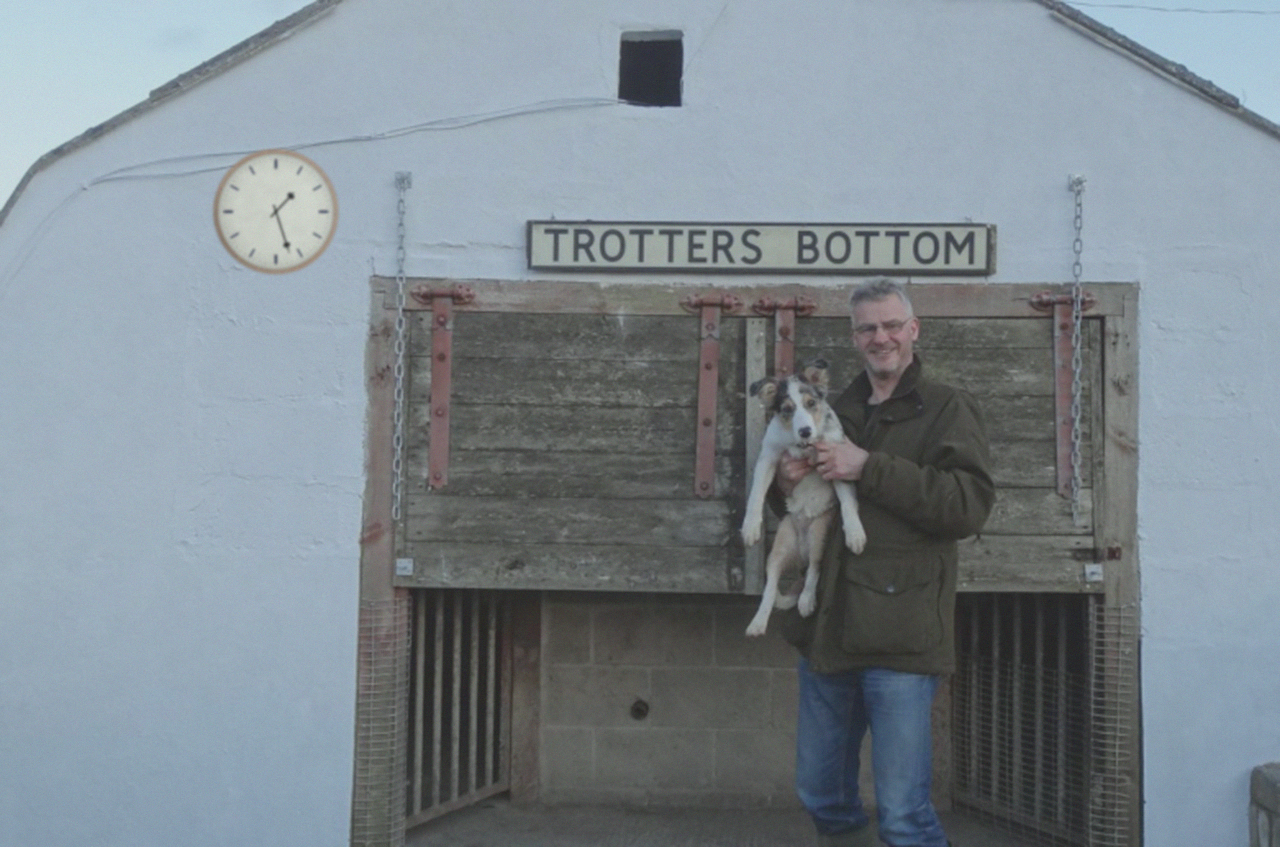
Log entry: 1:27
